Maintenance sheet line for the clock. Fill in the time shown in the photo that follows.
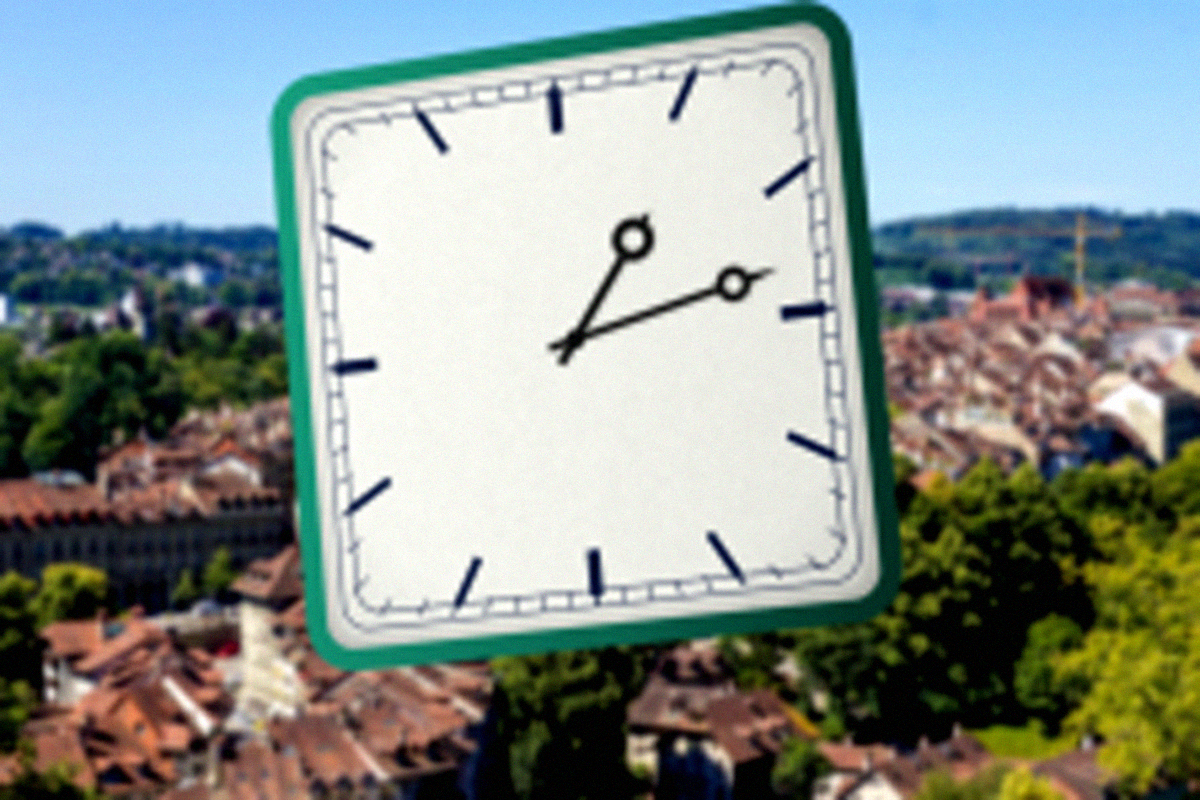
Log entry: 1:13
